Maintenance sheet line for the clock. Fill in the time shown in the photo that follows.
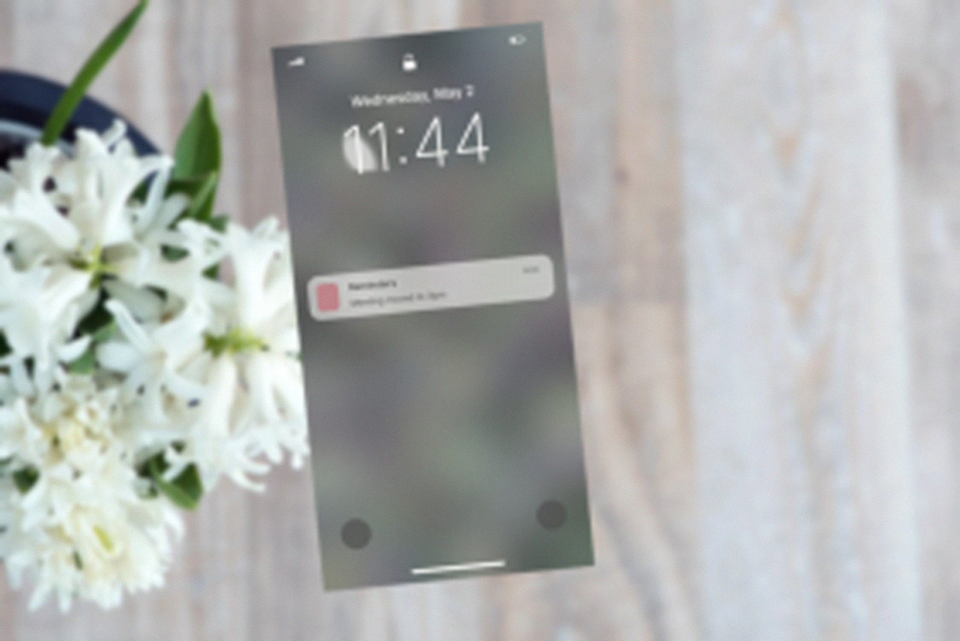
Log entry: 11:44
